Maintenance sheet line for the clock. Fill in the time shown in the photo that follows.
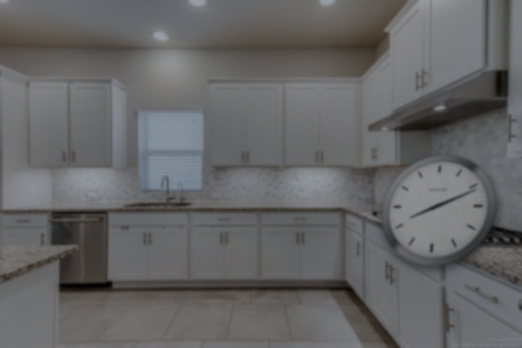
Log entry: 8:11
